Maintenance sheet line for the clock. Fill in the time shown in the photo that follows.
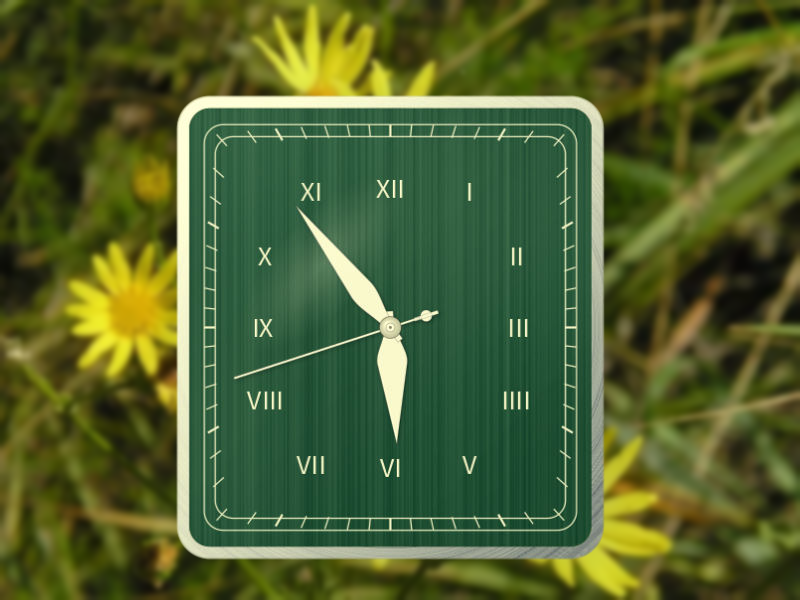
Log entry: 5:53:42
